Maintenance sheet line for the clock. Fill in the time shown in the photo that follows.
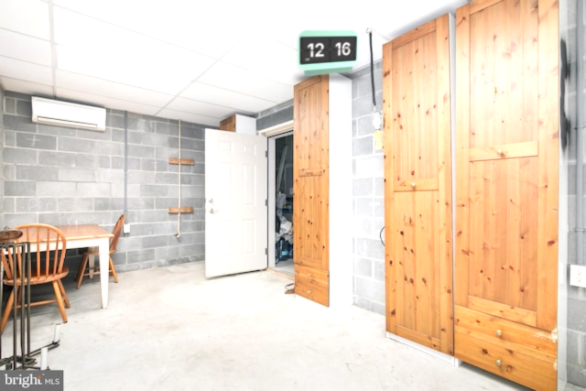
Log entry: 12:16
